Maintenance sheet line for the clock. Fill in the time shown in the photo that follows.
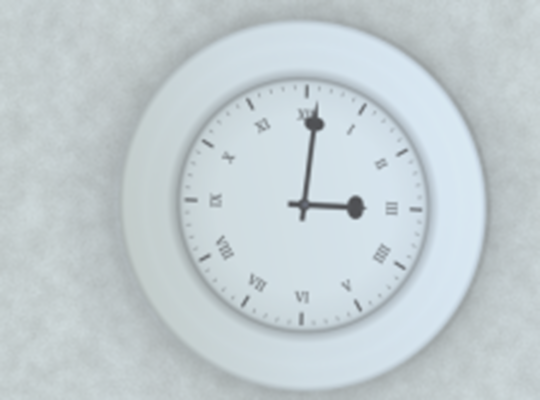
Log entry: 3:01
